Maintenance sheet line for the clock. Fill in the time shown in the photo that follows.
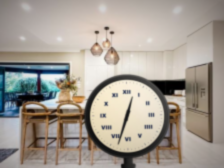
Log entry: 12:33
